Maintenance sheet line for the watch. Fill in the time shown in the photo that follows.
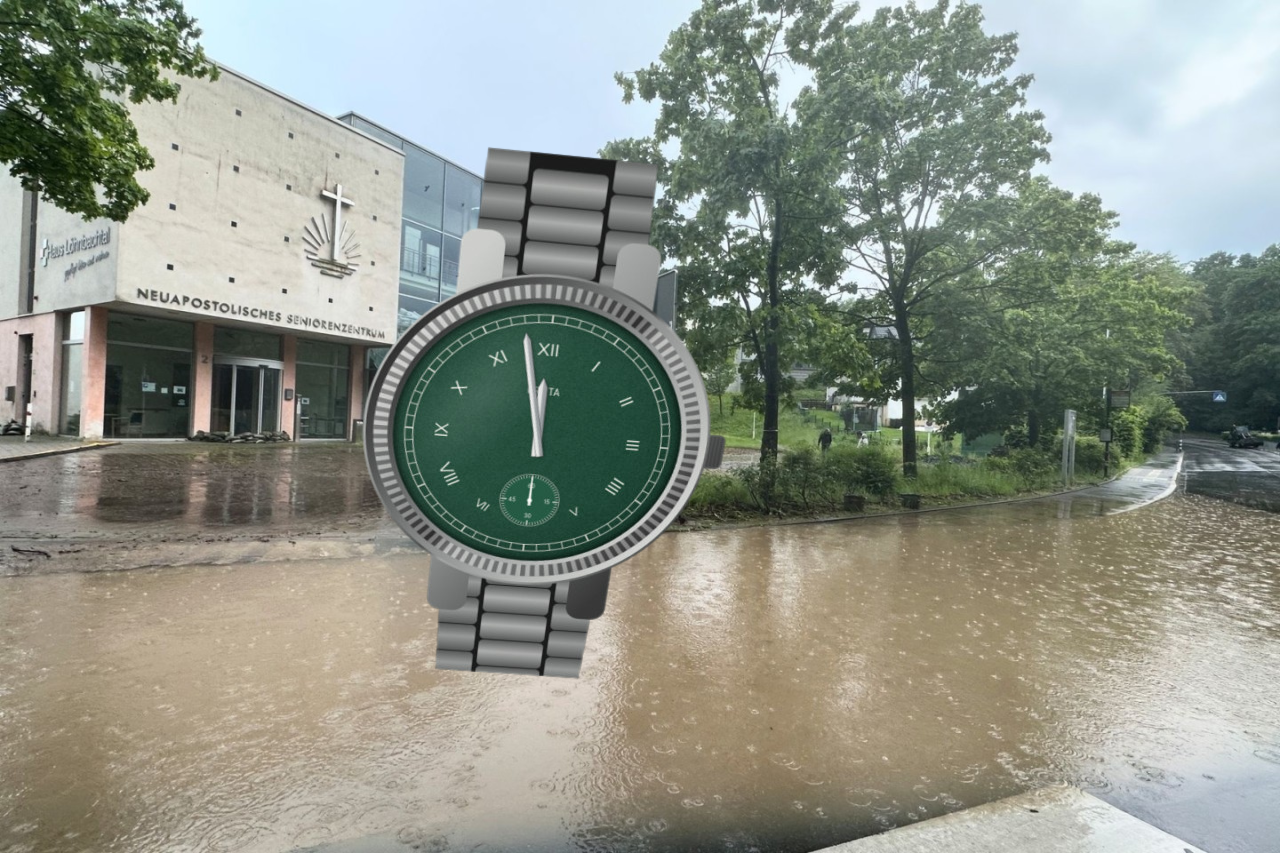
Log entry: 11:58
